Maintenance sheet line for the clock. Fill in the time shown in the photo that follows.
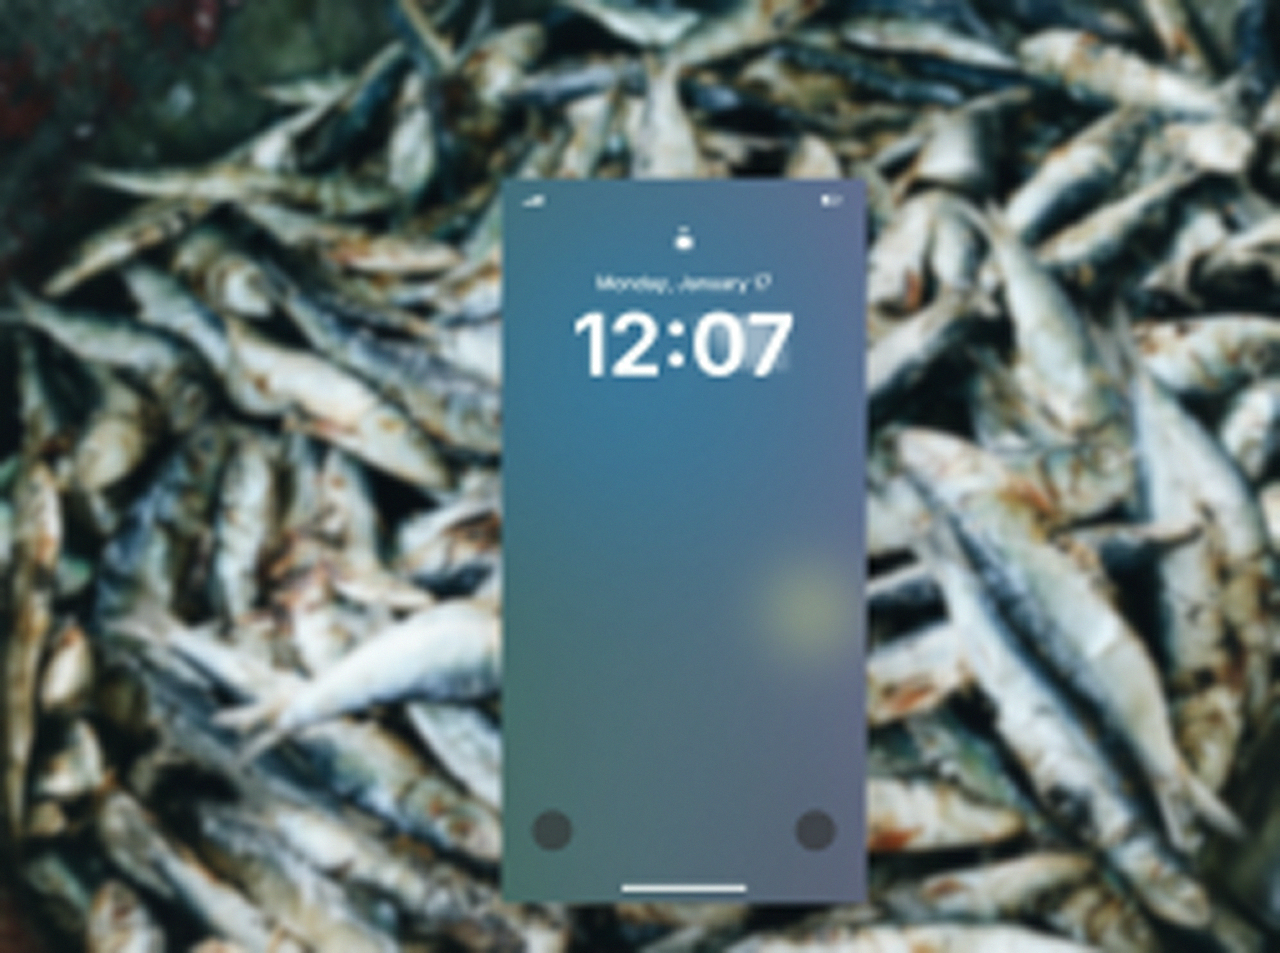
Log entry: 12:07
